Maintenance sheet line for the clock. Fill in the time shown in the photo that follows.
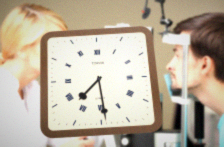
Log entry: 7:29
